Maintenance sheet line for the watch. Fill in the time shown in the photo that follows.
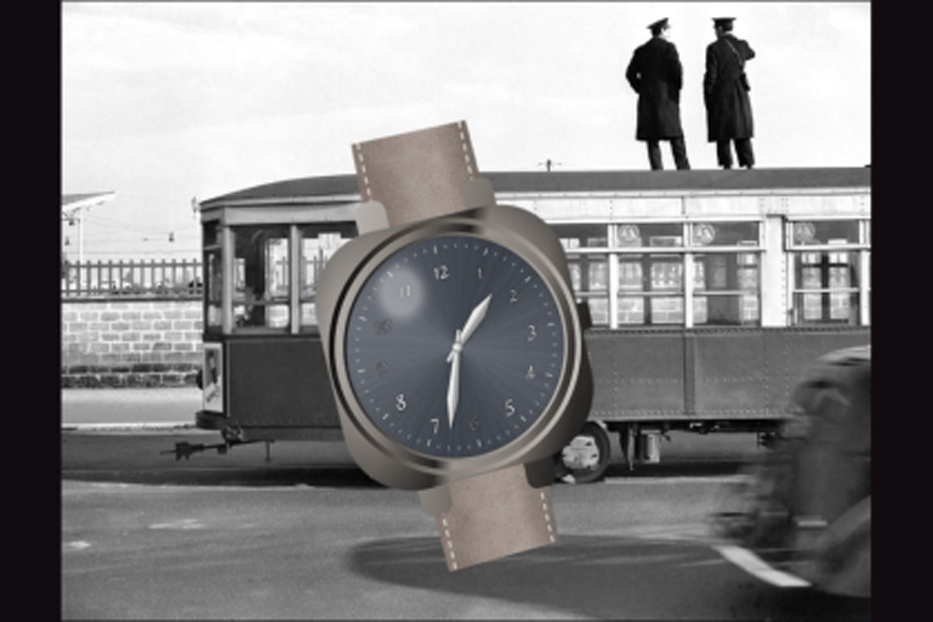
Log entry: 1:33
